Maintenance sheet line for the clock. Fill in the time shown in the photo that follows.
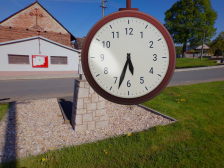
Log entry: 5:33
